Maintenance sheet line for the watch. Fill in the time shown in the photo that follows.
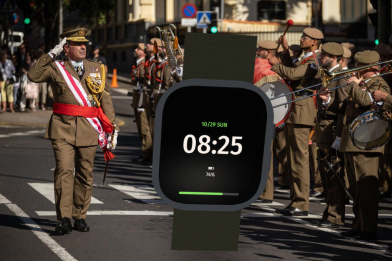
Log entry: 8:25
